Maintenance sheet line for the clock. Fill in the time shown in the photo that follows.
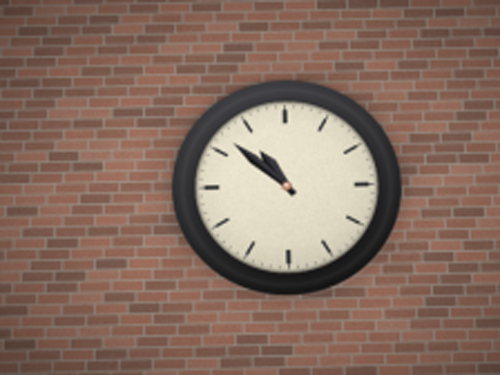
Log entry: 10:52
